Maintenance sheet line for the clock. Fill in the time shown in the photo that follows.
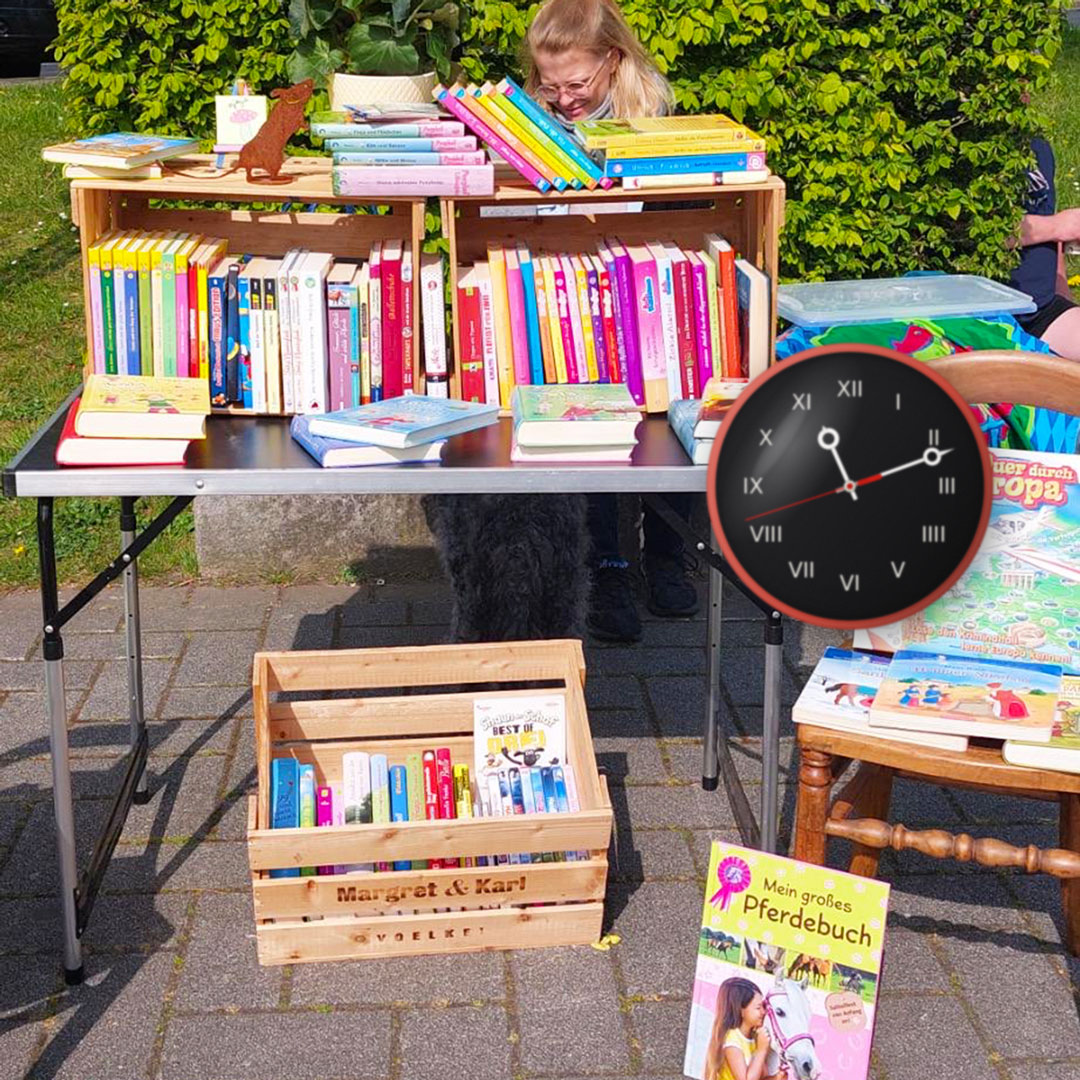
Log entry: 11:11:42
